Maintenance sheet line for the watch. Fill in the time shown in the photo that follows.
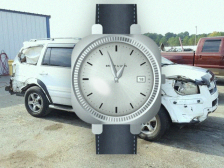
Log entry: 12:57
